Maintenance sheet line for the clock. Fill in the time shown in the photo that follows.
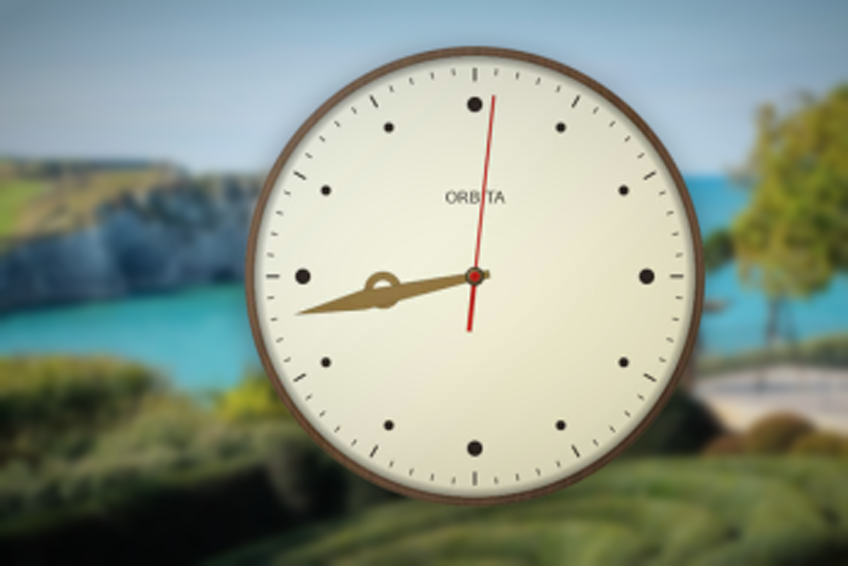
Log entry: 8:43:01
